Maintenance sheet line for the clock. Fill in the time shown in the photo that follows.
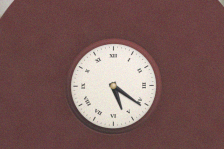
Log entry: 5:21
